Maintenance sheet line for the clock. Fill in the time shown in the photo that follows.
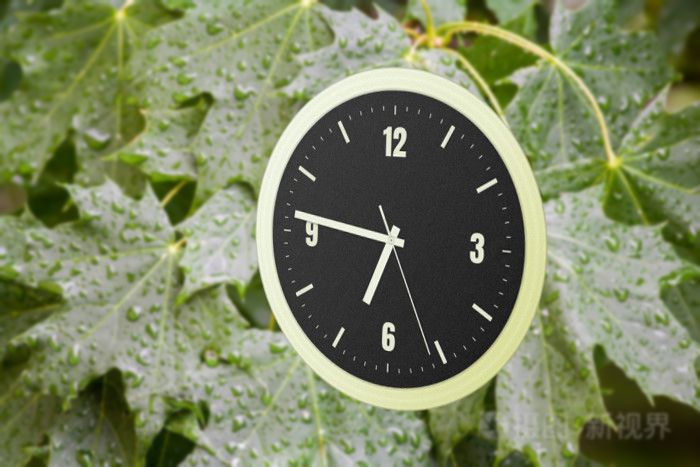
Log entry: 6:46:26
